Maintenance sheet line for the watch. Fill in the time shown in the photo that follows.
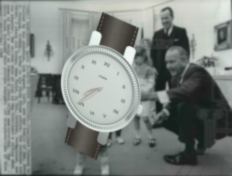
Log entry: 7:36
